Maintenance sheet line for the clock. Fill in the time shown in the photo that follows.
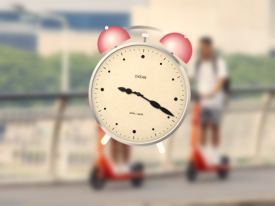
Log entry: 9:19
